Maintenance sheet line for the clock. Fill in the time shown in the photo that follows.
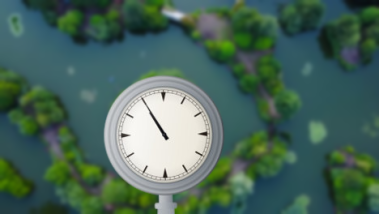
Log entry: 10:55
